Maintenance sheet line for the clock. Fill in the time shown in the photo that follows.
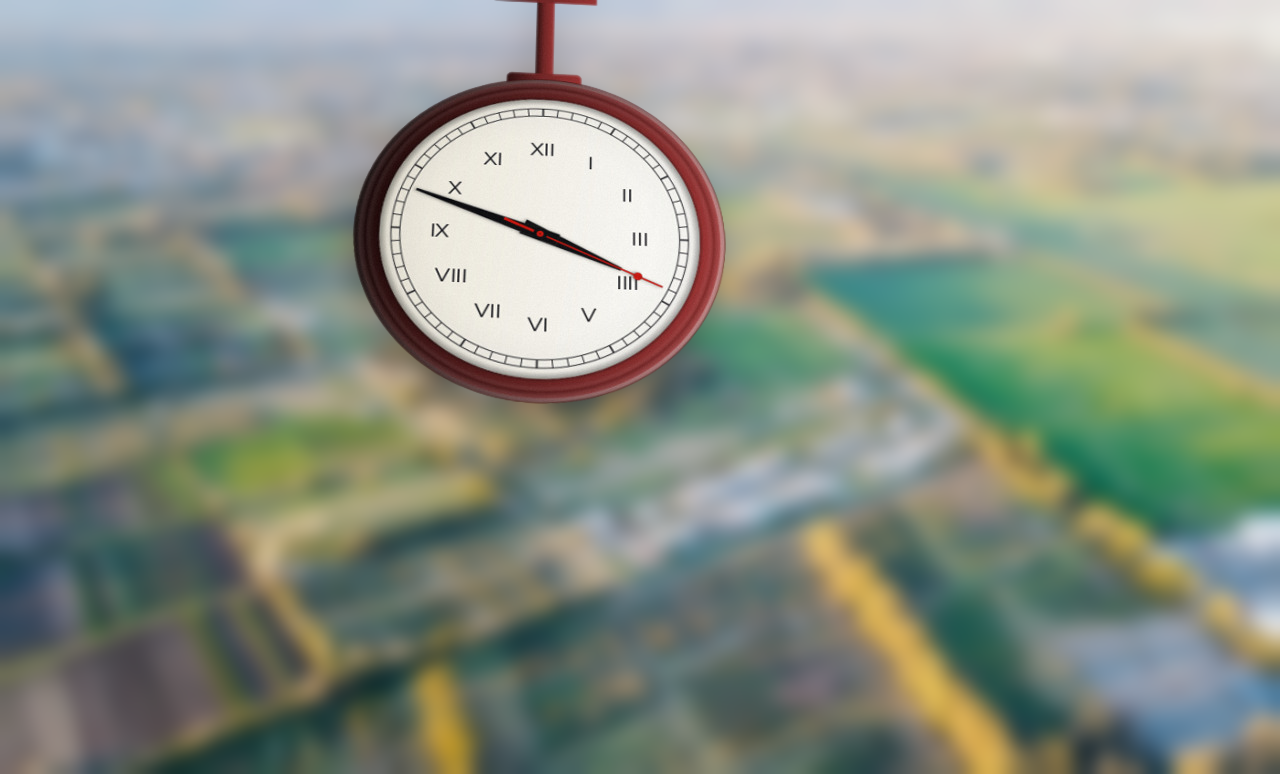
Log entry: 3:48:19
